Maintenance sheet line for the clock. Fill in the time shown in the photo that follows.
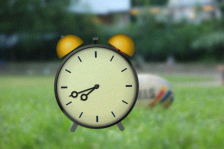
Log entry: 7:42
